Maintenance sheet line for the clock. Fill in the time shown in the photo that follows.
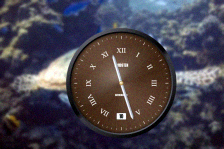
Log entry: 11:27
